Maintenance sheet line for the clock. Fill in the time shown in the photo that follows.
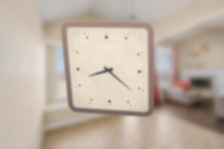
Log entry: 8:22
